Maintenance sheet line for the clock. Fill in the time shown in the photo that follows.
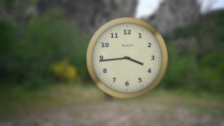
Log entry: 3:44
